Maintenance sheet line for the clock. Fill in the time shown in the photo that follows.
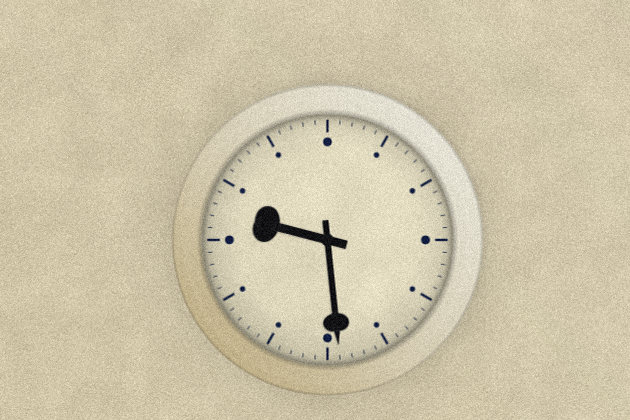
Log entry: 9:29
